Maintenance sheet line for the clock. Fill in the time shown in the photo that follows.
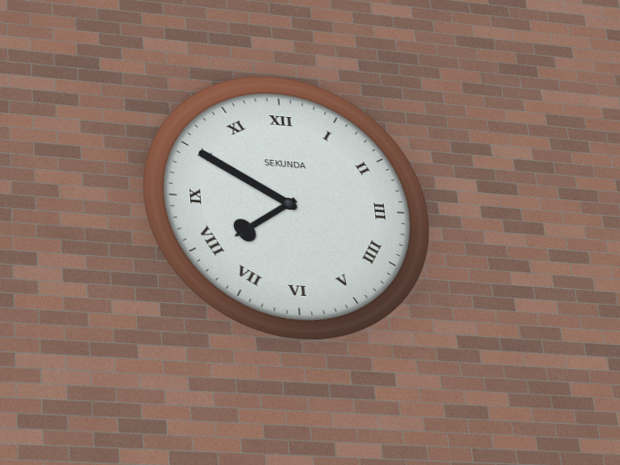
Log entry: 7:50
